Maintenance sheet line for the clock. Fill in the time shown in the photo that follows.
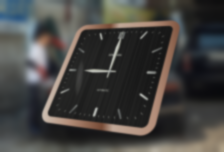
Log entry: 9:00
